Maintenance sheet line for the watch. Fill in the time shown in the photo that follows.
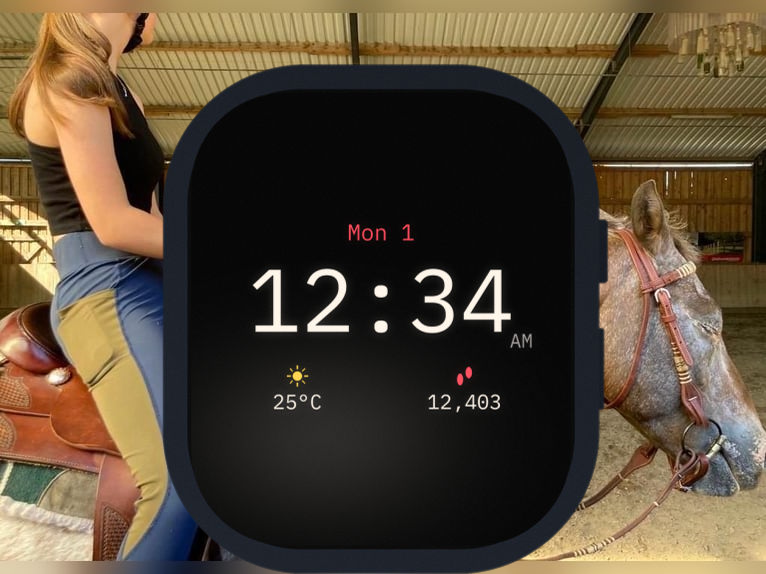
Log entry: 12:34
